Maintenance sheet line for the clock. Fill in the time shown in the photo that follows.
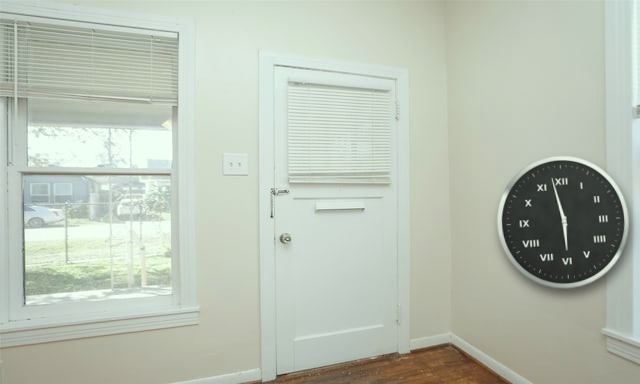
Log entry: 5:58
